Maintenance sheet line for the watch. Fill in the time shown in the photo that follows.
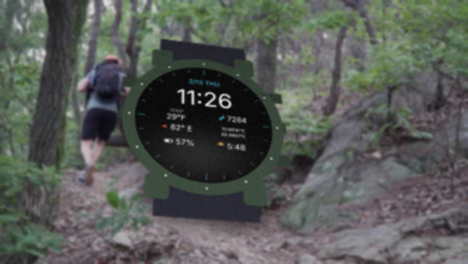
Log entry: 11:26
